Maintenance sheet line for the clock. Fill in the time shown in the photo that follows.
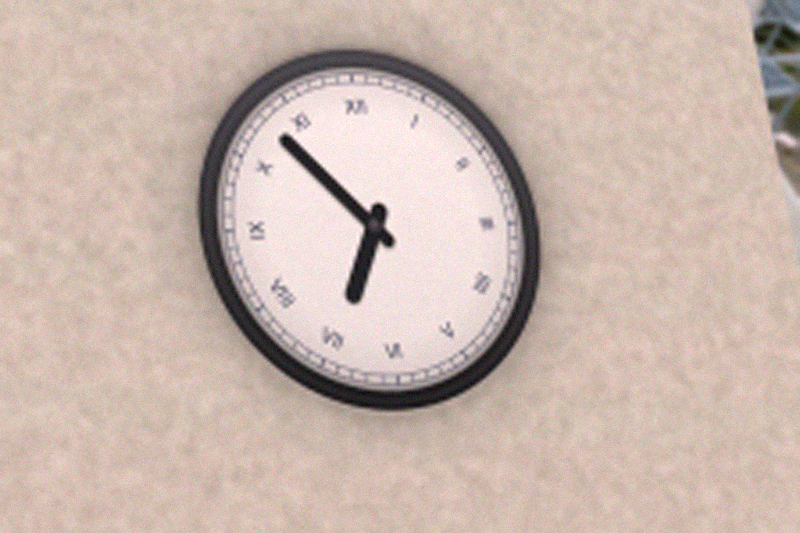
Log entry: 6:53
